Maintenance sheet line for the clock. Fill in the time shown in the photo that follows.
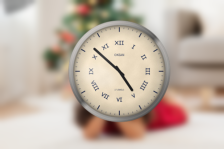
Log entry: 4:52
